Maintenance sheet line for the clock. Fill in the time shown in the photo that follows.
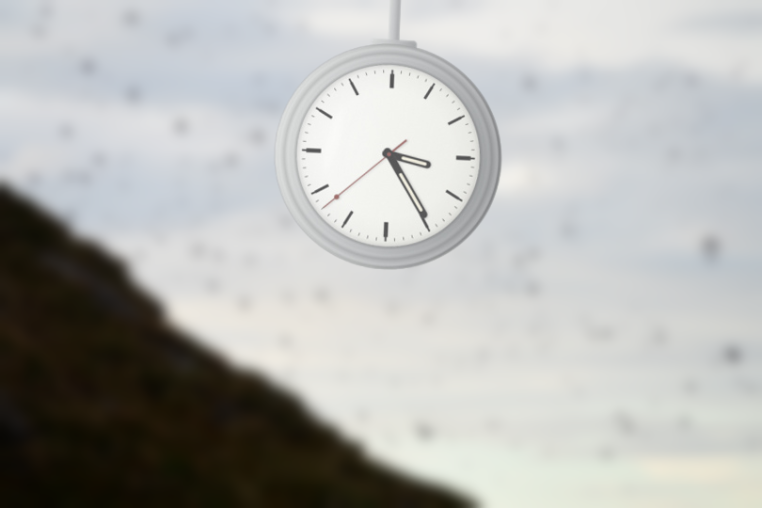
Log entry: 3:24:38
